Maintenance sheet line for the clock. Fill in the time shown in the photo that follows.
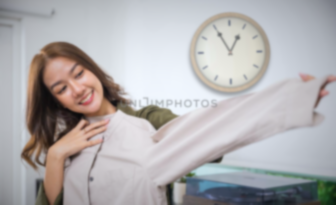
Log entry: 12:55
